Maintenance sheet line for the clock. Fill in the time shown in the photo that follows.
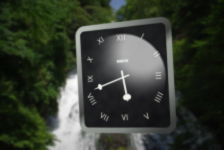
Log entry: 5:42
